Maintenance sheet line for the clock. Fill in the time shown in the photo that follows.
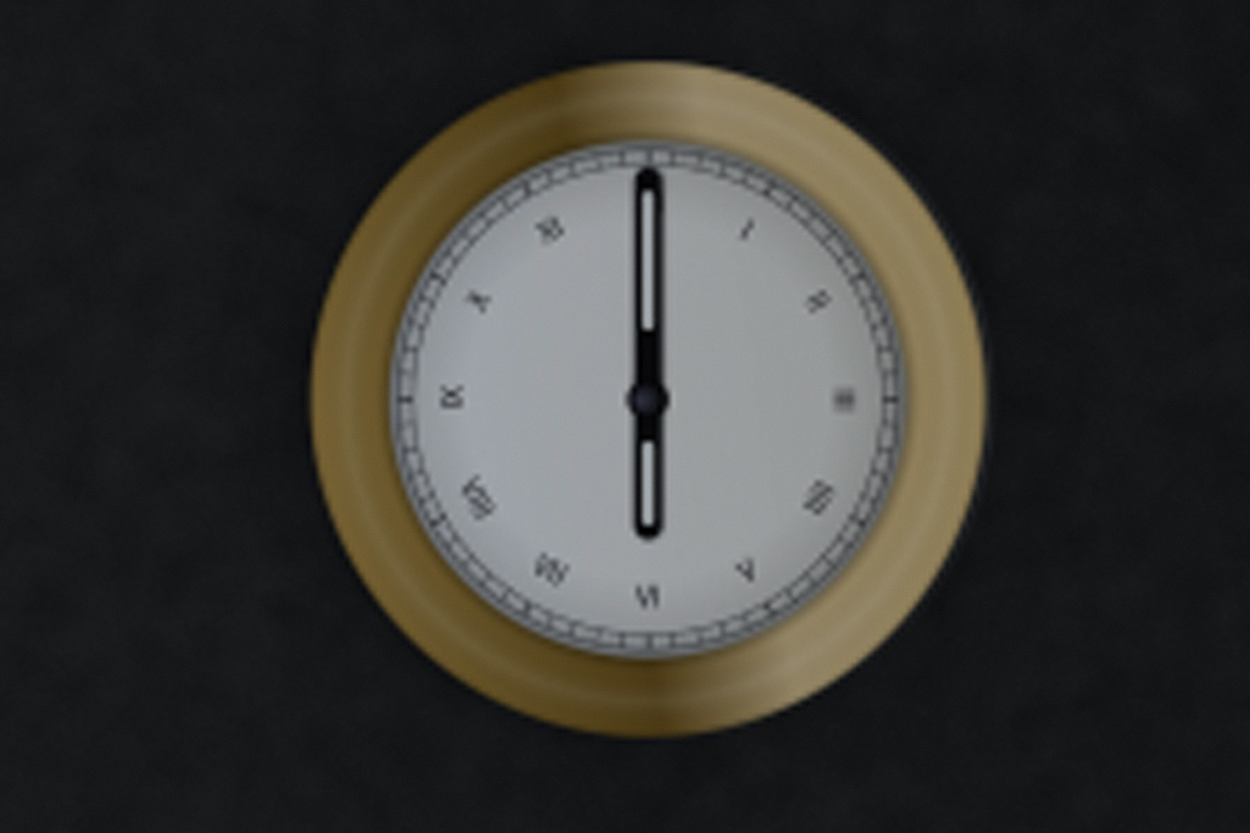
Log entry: 6:00
